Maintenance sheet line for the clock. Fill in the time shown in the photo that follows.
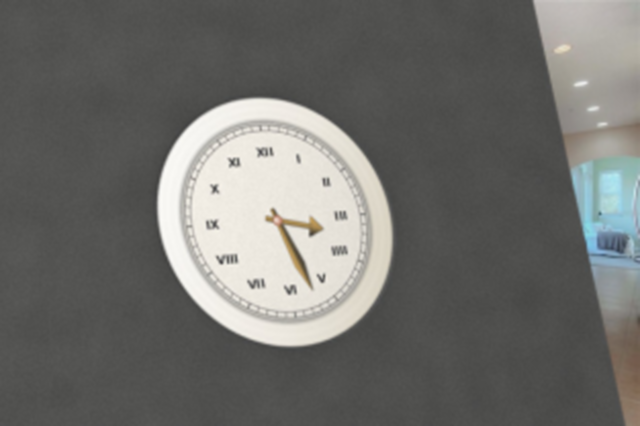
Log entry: 3:27
